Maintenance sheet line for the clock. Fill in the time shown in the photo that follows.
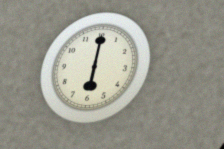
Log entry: 6:00
